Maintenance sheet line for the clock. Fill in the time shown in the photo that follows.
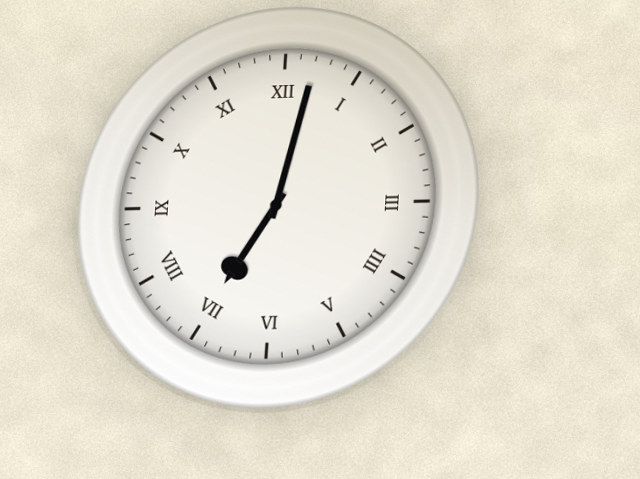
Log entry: 7:02
